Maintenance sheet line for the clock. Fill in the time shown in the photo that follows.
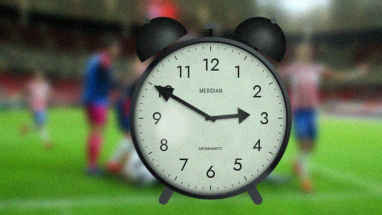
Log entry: 2:50
